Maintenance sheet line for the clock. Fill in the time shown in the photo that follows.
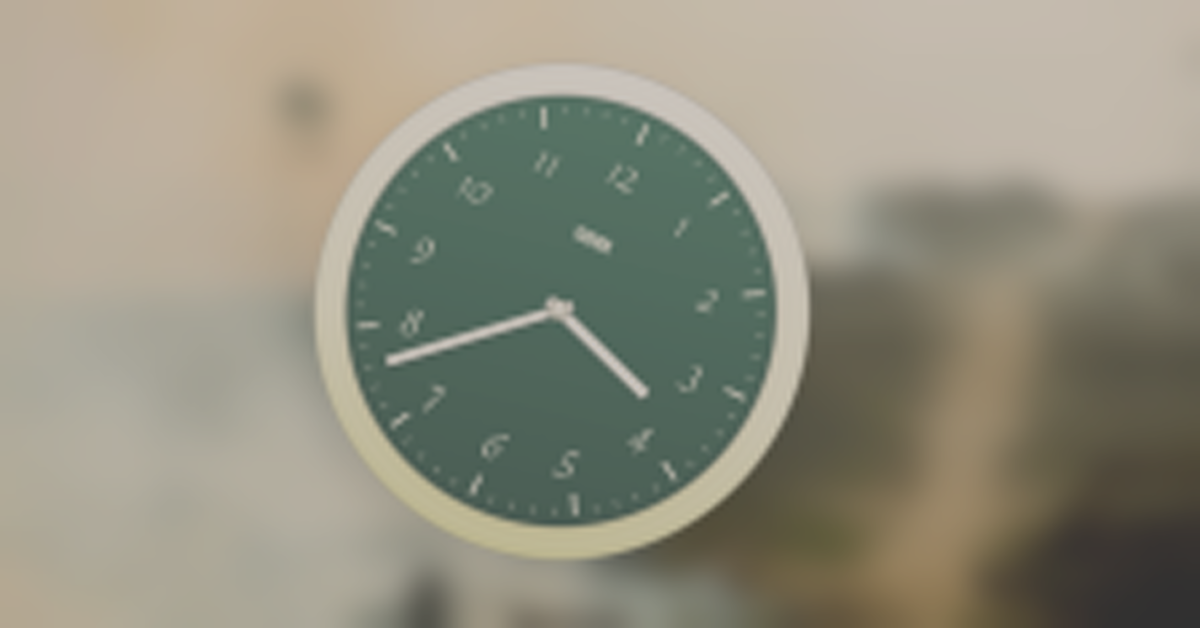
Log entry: 3:38
